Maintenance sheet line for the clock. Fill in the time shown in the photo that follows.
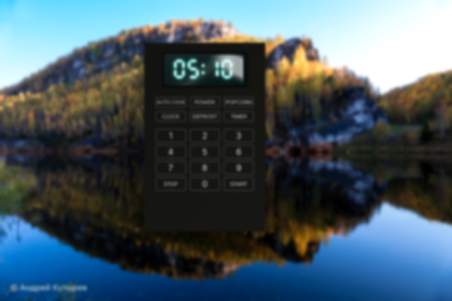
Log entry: 5:10
